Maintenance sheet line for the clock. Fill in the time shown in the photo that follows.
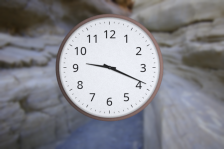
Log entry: 9:19
